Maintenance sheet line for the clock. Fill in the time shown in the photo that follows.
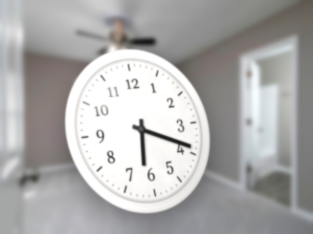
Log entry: 6:19
